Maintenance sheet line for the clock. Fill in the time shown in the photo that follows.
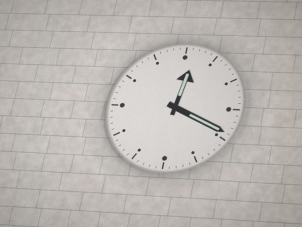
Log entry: 12:19
